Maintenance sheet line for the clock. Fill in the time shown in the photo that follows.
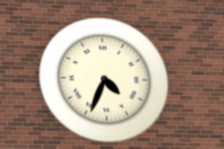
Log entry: 4:34
